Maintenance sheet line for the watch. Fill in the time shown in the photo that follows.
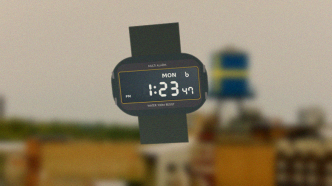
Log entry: 1:23:47
